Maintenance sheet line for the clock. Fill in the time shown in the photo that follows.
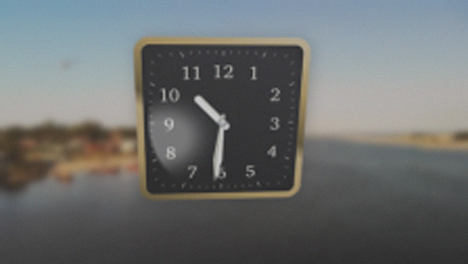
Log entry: 10:31
